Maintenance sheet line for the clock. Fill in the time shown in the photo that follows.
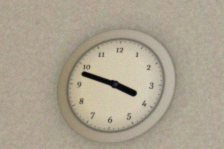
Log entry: 3:48
